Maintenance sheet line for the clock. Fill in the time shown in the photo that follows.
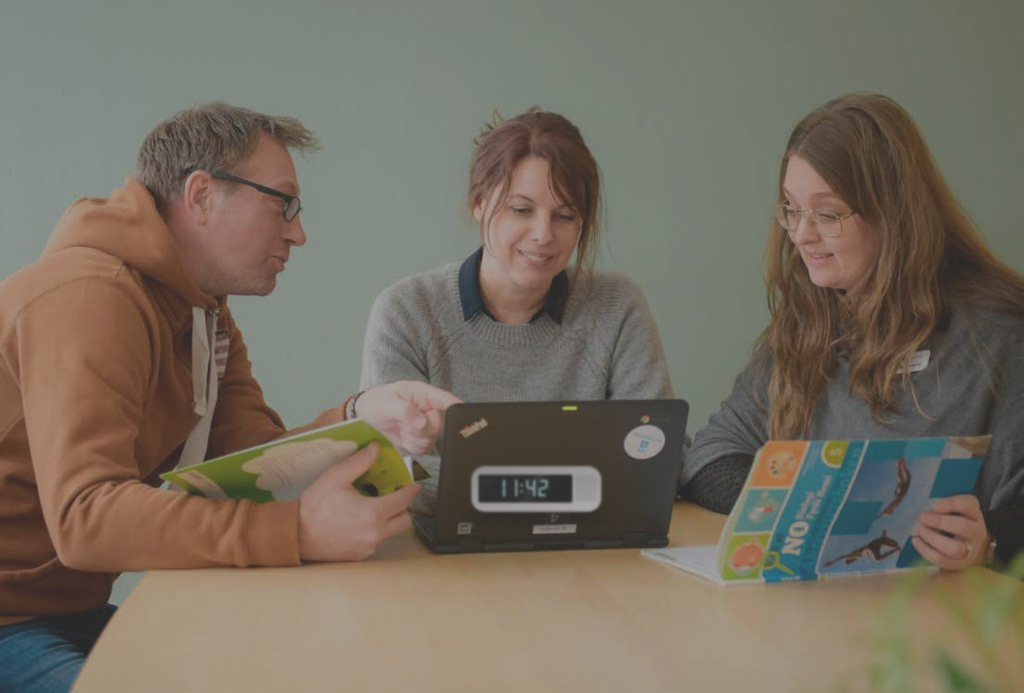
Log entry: 11:42
